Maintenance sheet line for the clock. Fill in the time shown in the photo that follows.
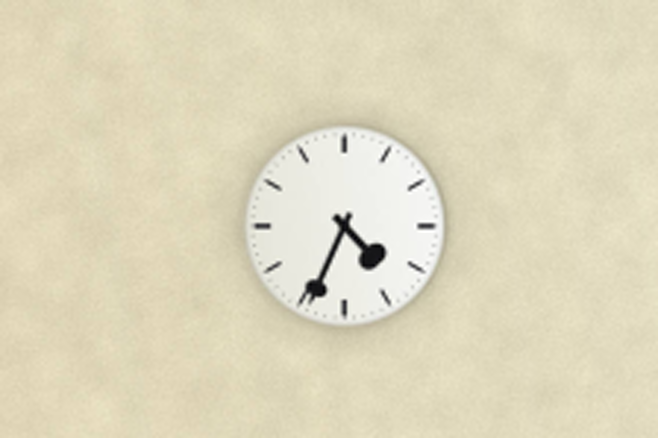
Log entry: 4:34
